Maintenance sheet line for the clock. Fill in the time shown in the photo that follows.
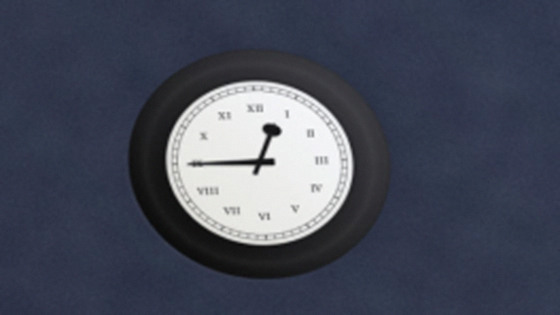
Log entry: 12:45
